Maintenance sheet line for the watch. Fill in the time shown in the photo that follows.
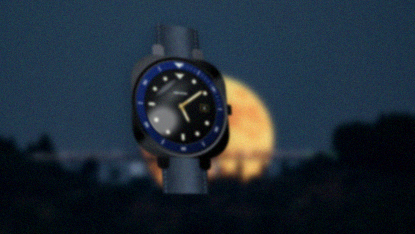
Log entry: 5:09
